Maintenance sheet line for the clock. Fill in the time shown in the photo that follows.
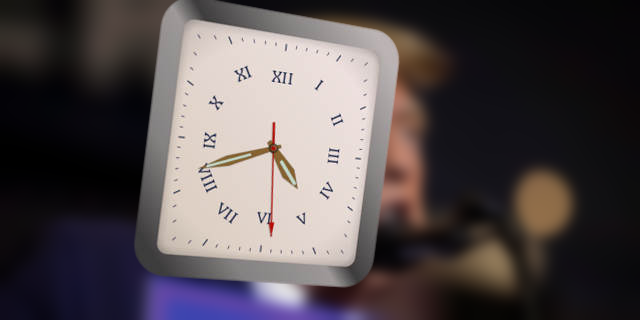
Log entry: 4:41:29
